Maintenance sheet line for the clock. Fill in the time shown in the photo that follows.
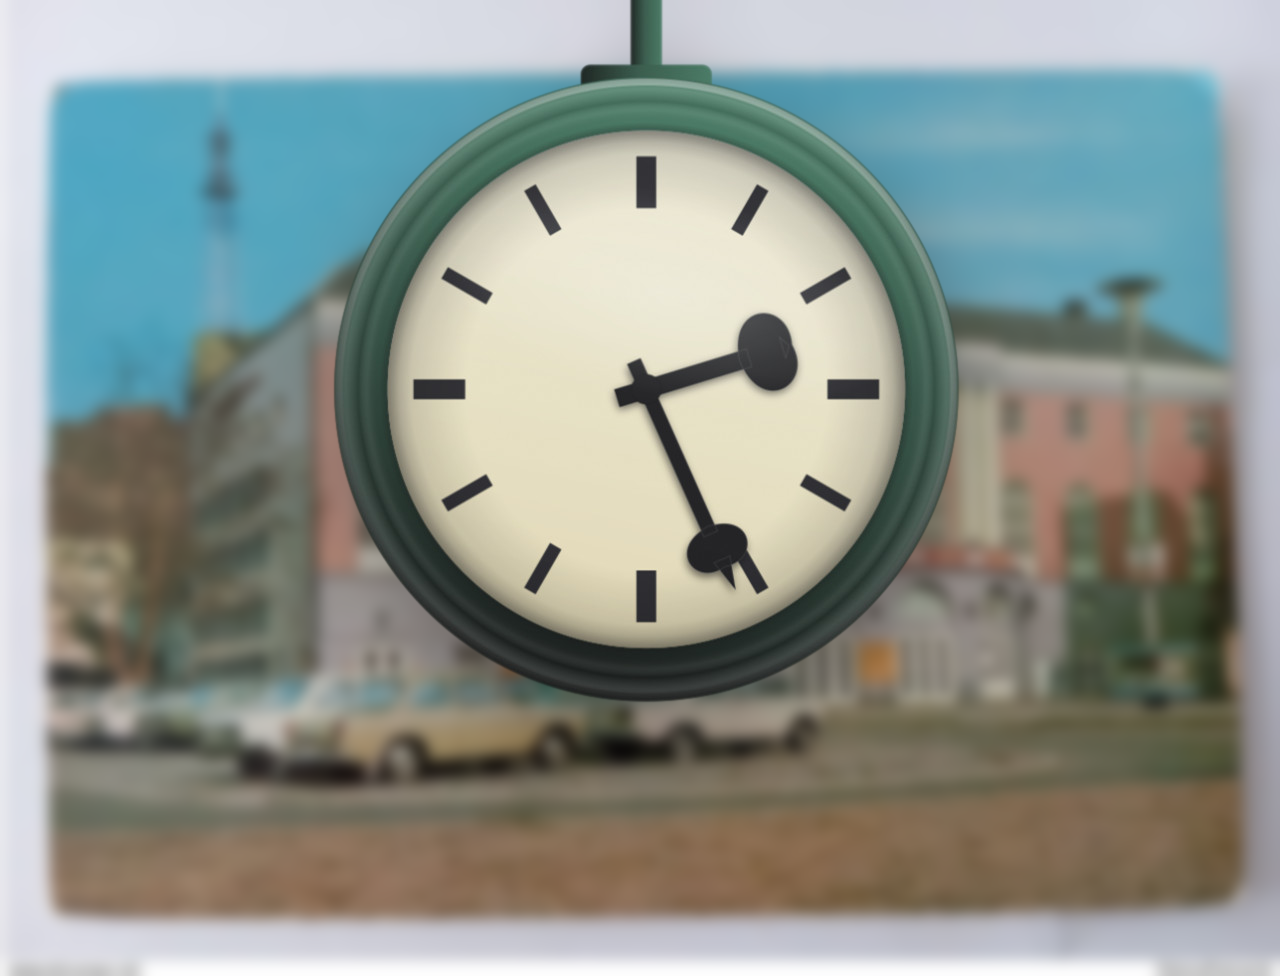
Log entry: 2:26
